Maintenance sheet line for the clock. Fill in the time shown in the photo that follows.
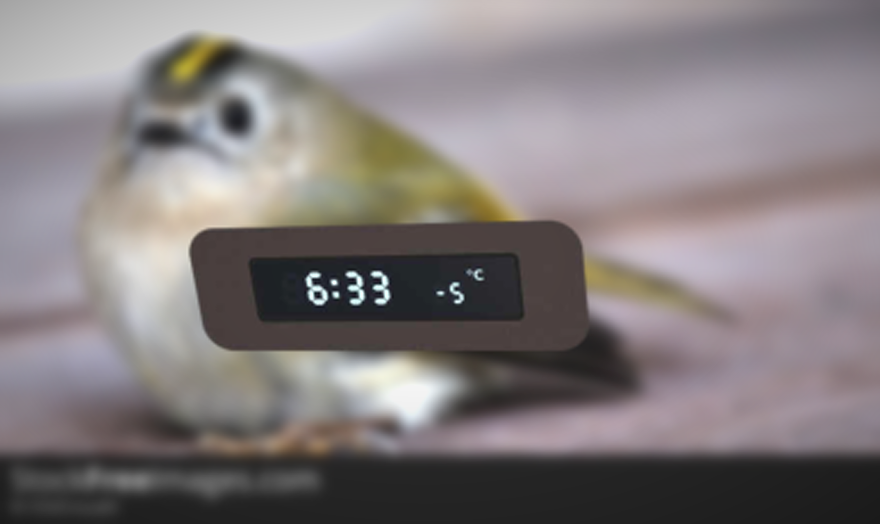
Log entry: 6:33
